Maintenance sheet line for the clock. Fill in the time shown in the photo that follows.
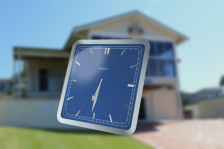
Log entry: 6:31
